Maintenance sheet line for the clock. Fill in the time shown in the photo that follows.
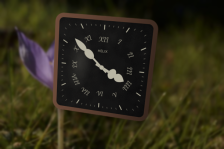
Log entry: 3:52
